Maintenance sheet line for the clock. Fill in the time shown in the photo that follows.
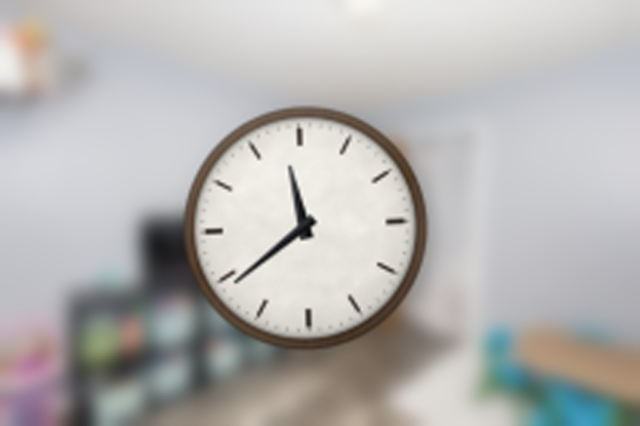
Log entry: 11:39
